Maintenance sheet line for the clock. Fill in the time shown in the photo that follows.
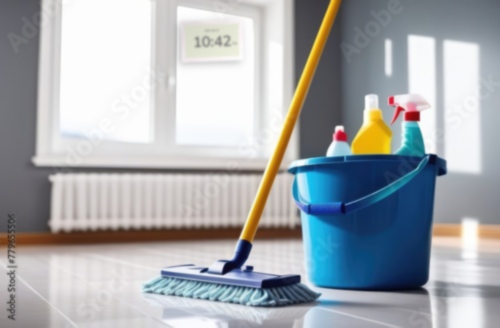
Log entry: 10:42
